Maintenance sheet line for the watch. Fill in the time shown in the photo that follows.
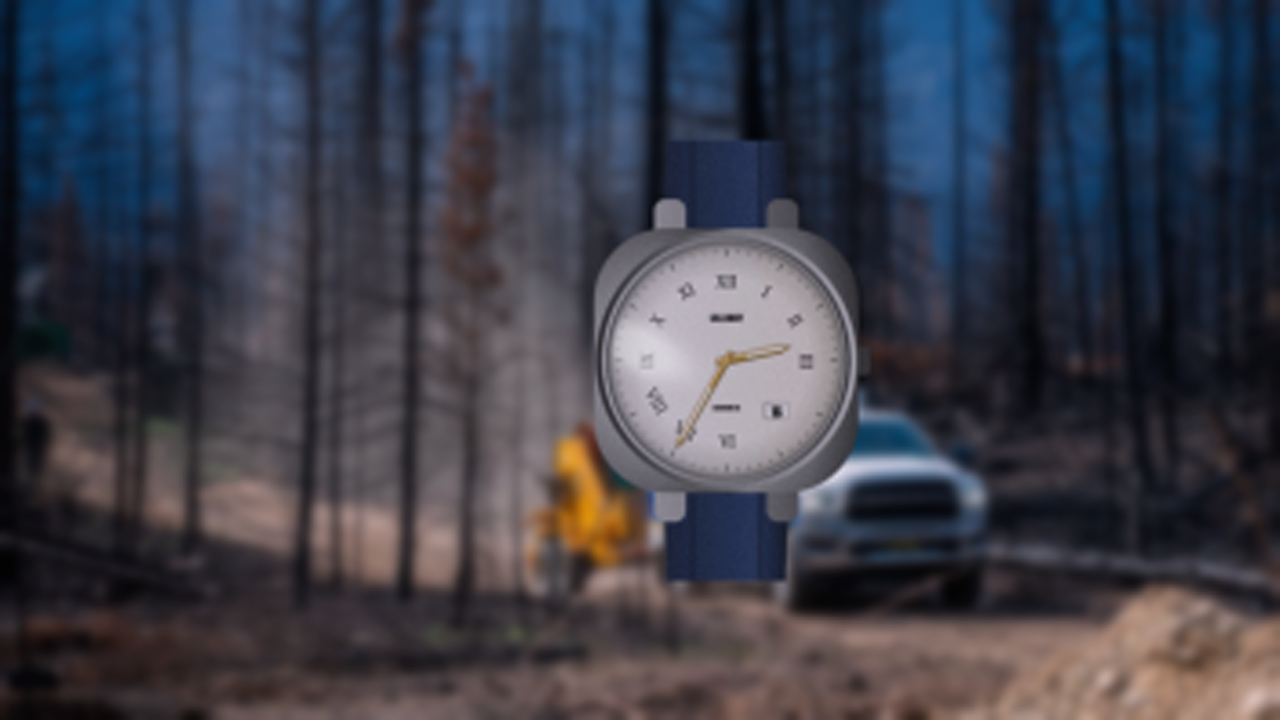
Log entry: 2:35
